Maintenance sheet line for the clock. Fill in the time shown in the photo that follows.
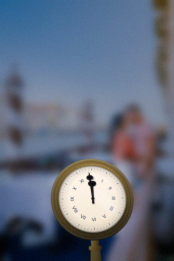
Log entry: 11:59
